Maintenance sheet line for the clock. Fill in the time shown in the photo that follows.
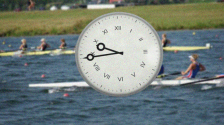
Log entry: 9:44
